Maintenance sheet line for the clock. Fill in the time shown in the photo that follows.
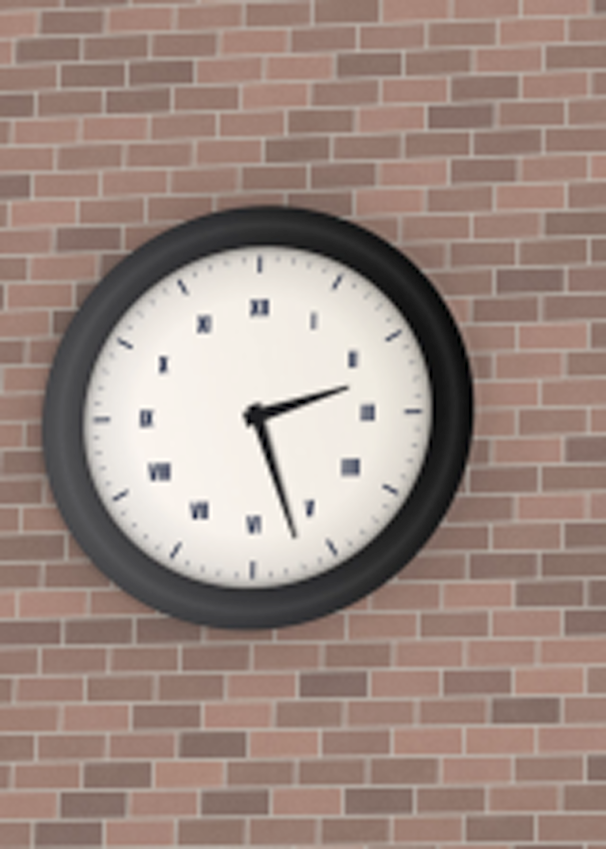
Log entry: 2:27
